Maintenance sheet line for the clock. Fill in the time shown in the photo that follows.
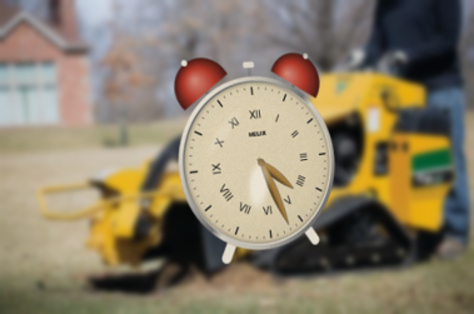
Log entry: 4:27
